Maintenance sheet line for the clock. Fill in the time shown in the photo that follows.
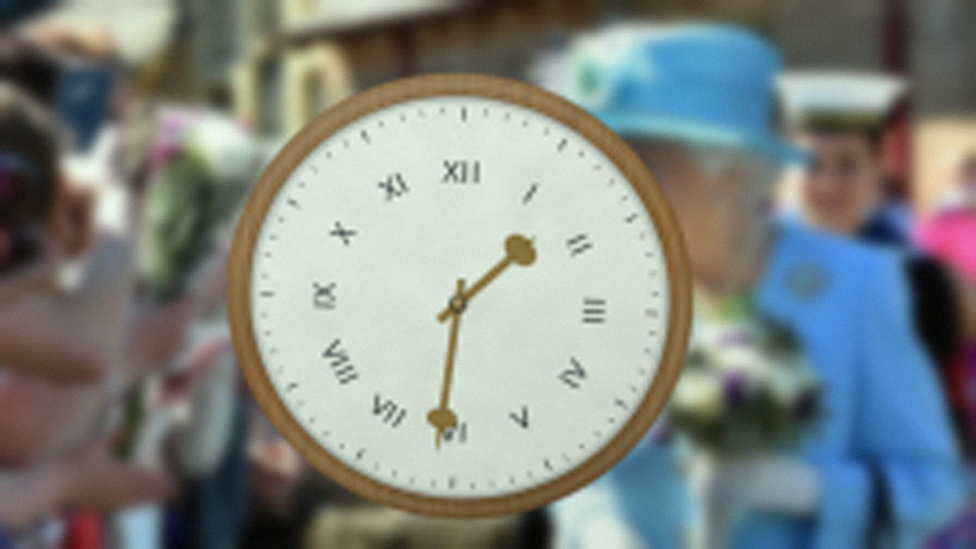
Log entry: 1:31
